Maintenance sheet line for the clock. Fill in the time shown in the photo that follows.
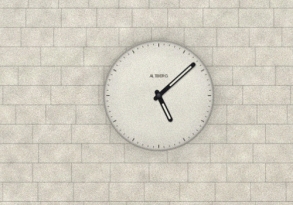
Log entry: 5:08
